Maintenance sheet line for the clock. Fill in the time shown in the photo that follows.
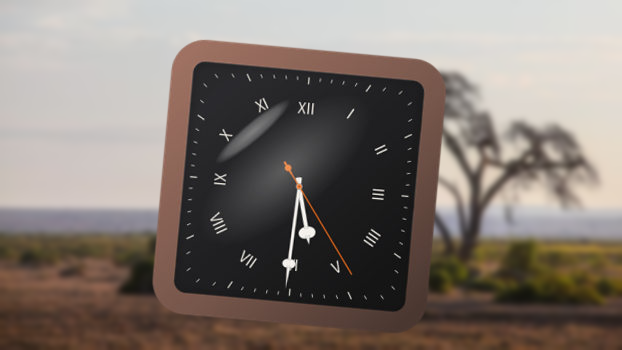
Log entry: 5:30:24
